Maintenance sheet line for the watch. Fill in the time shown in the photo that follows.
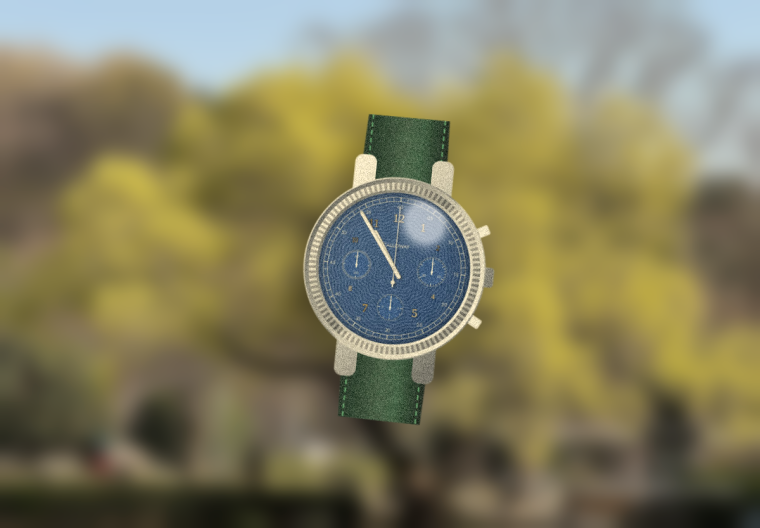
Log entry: 10:54
